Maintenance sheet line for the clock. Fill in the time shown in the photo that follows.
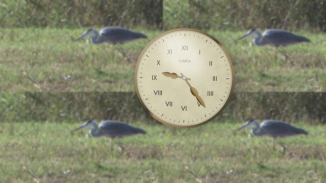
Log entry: 9:24
